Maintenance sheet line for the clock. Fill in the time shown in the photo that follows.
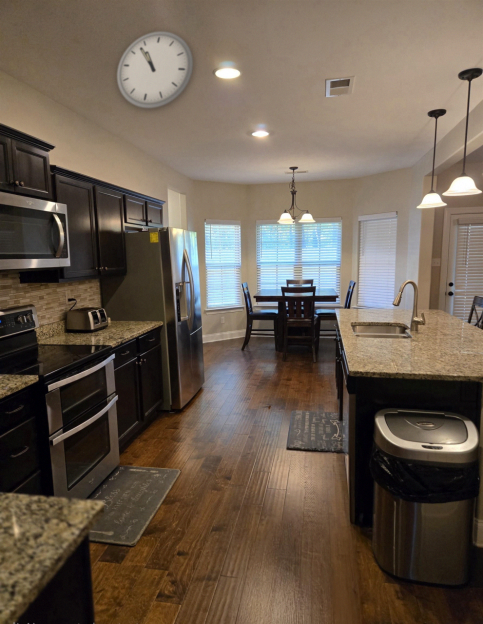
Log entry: 10:53
